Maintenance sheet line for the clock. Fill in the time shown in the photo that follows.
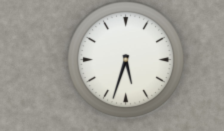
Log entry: 5:33
